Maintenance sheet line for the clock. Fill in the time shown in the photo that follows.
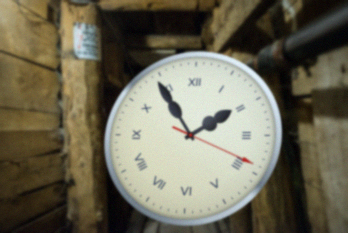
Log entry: 1:54:19
